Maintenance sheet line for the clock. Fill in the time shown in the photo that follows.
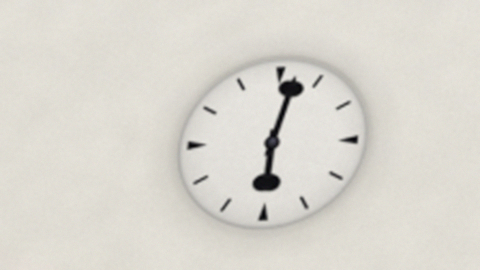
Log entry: 6:02
